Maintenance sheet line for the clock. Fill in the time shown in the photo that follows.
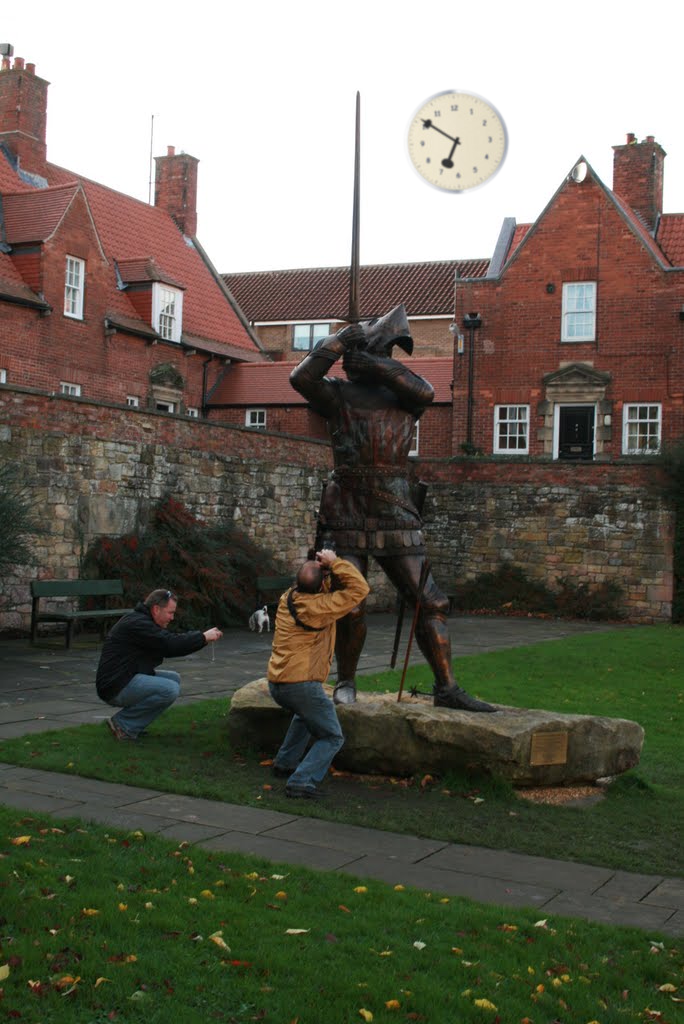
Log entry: 6:51
